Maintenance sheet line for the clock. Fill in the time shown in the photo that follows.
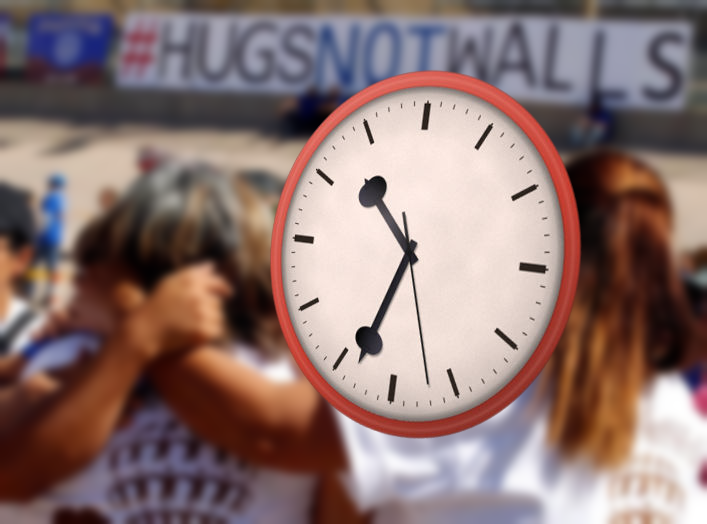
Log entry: 10:33:27
